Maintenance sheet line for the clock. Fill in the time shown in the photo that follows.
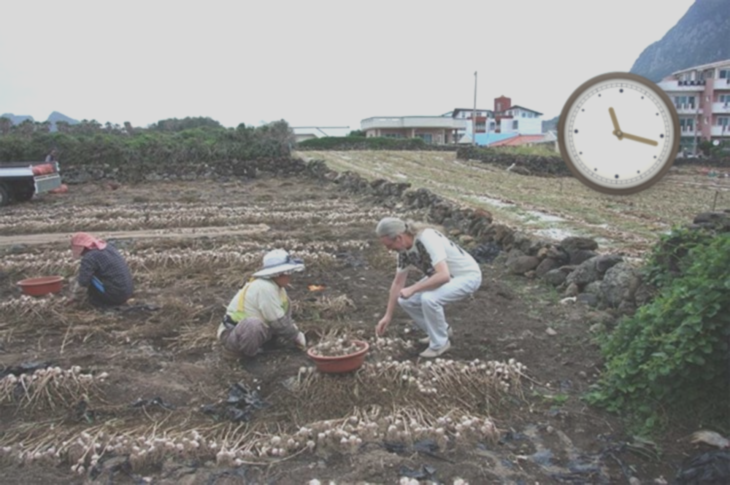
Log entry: 11:17
